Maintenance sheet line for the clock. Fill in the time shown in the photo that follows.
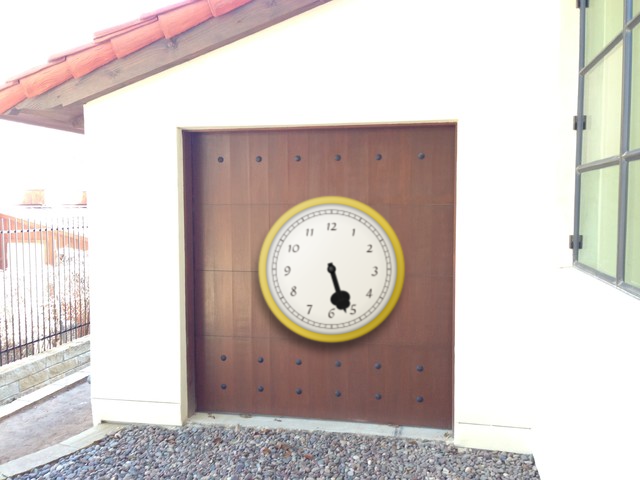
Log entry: 5:27
